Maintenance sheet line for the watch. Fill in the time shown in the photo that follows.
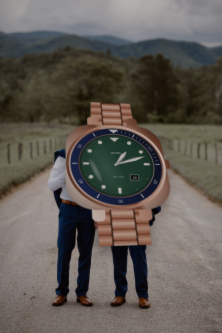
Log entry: 1:12
